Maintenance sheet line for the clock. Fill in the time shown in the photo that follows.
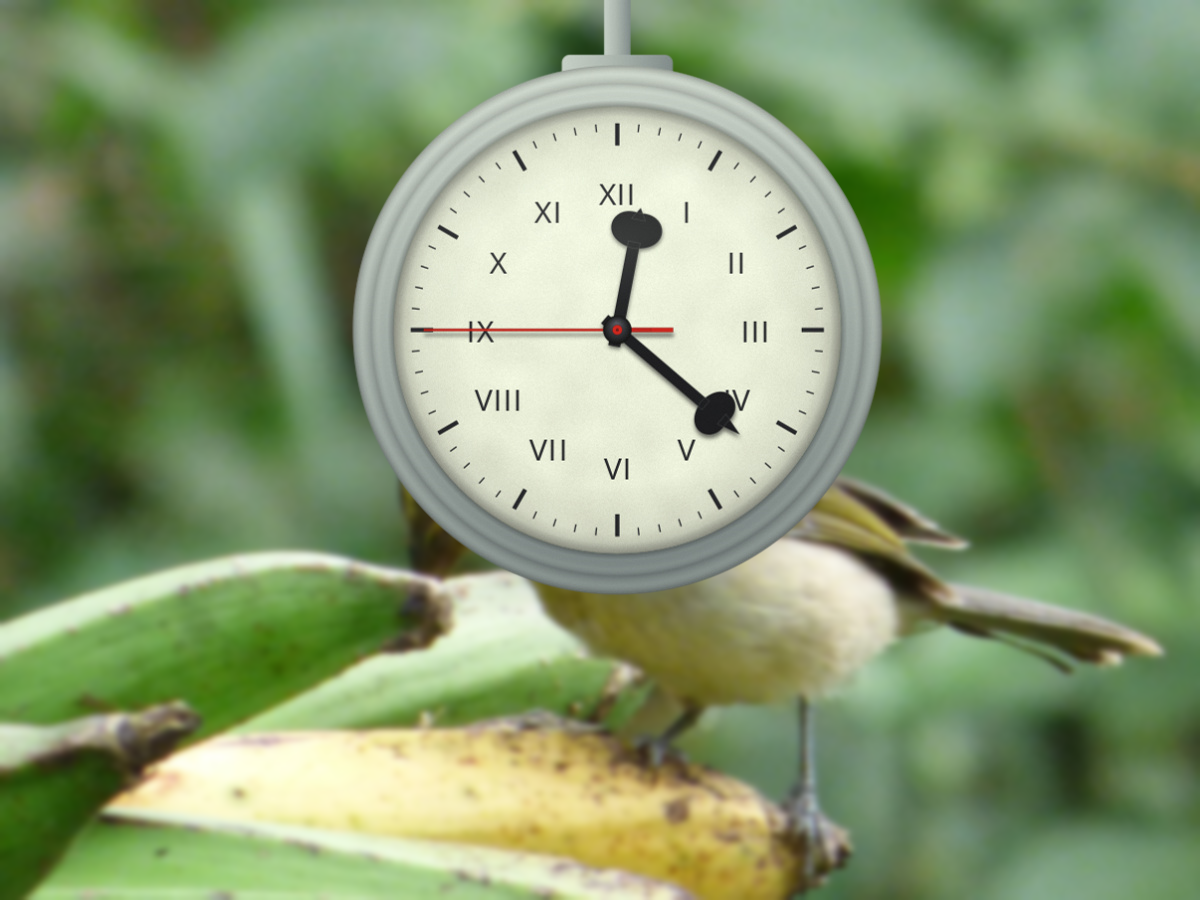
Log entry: 12:21:45
